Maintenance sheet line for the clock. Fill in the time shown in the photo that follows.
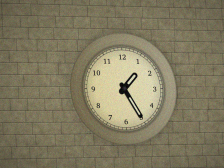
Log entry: 1:25
